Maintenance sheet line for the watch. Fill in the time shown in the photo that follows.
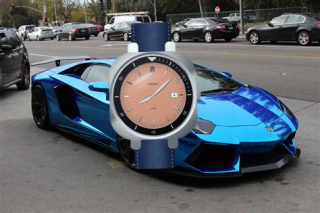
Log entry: 8:08
